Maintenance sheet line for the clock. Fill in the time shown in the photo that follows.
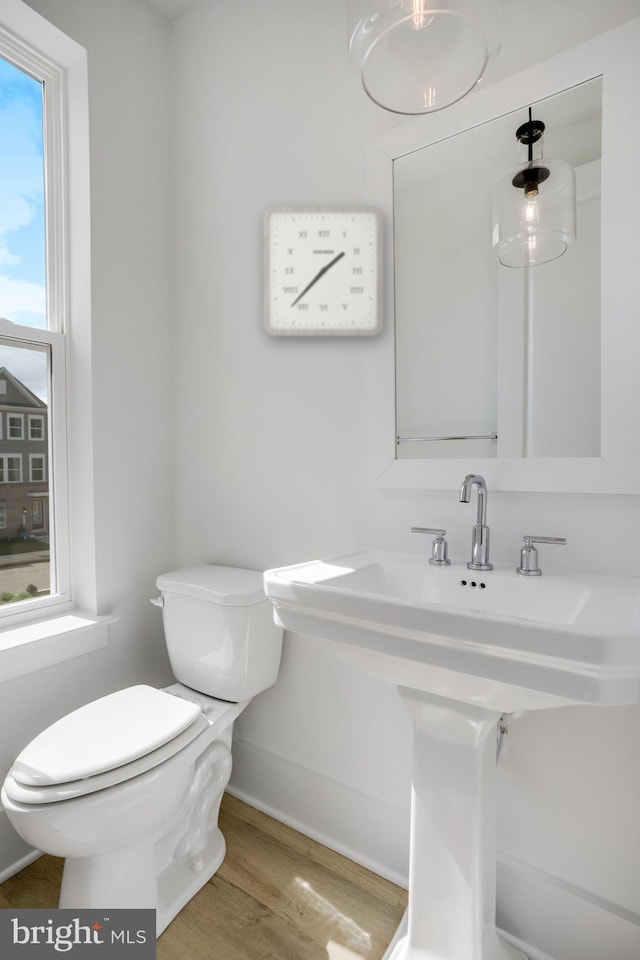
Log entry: 1:37
